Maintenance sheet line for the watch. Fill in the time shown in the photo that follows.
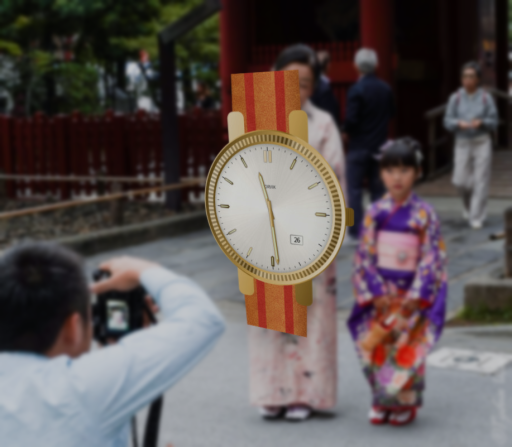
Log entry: 11:29
